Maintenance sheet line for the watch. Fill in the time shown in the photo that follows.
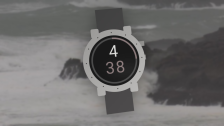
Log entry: 4:38
